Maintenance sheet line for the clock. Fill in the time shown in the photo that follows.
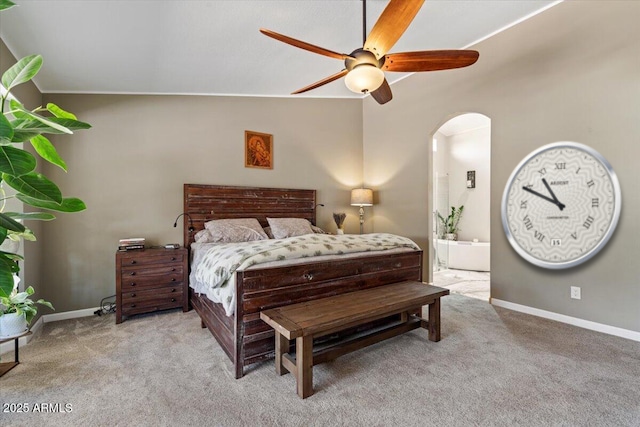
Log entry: 10:49
